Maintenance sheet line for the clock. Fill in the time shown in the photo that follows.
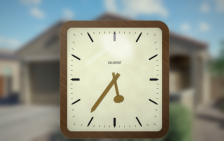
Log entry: 5:36
